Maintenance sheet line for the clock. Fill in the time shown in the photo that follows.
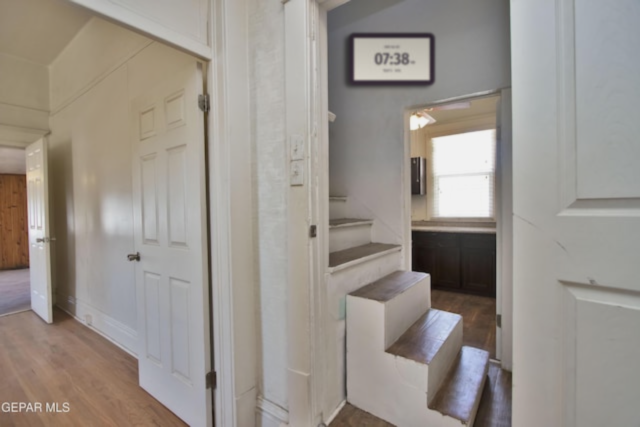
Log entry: 7:38
